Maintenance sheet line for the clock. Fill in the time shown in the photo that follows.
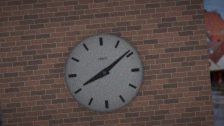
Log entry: 8:09
